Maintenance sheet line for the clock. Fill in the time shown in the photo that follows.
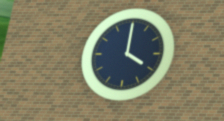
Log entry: 4:00
